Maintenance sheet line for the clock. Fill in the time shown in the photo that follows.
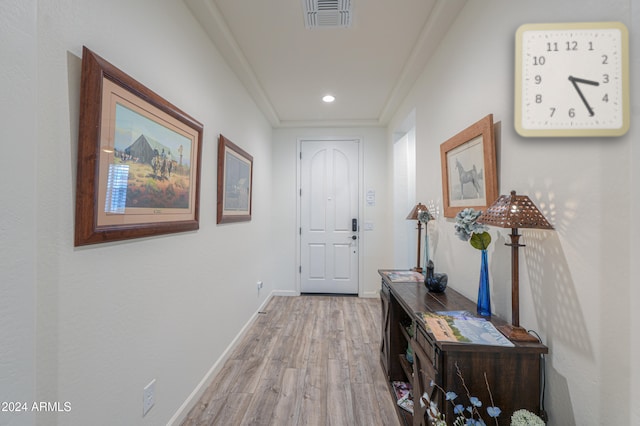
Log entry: 3:25
